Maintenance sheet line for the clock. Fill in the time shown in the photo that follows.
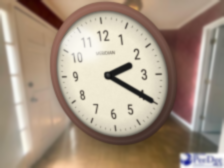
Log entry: 2:20
